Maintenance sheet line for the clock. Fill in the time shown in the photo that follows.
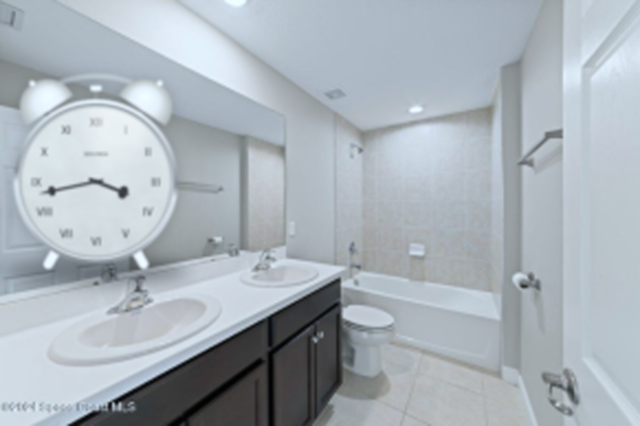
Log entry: 3:43
